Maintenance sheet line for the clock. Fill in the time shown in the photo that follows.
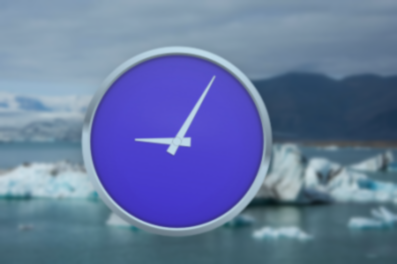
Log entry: 9:05
